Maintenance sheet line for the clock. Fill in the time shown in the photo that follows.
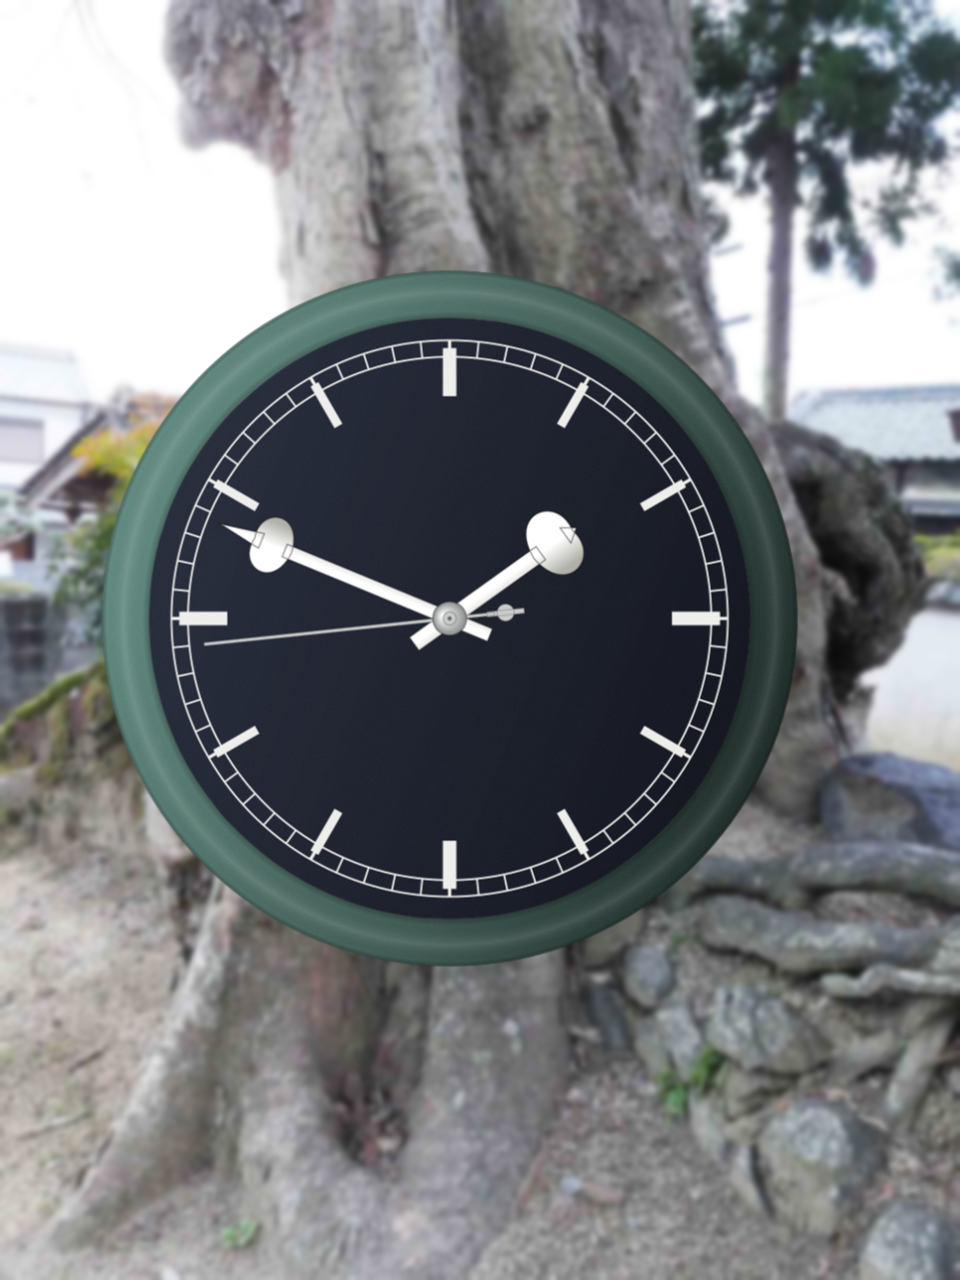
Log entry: 1:48:44
